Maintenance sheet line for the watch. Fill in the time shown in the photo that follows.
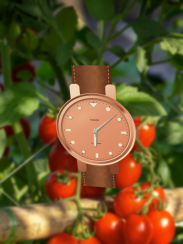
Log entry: 6:08
